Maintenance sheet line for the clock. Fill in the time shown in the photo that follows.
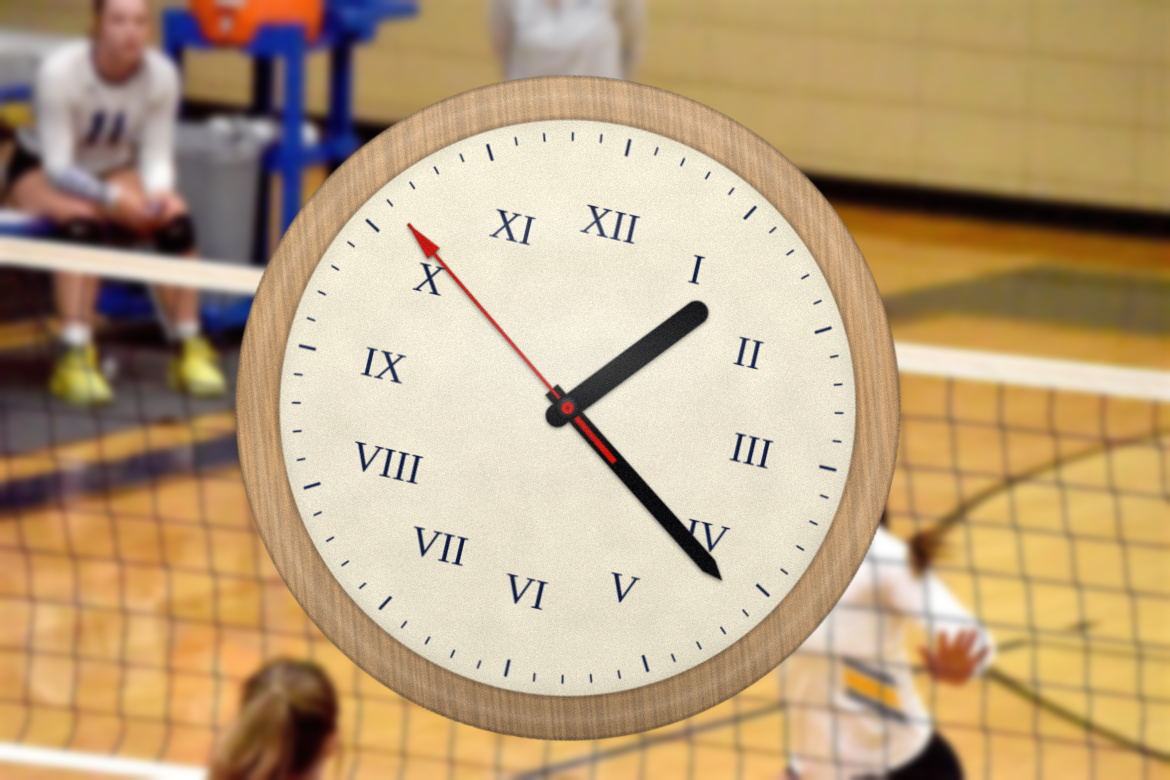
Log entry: 1:20:51
